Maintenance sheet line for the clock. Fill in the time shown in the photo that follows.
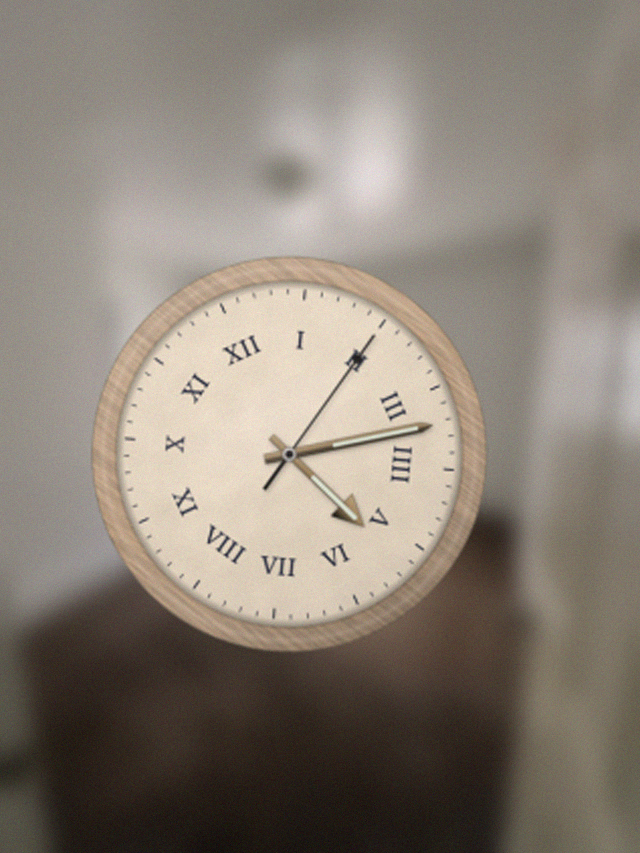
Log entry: 5:17:10
